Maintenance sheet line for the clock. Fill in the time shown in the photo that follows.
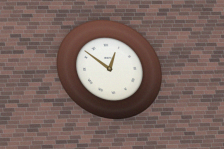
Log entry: 12:52
